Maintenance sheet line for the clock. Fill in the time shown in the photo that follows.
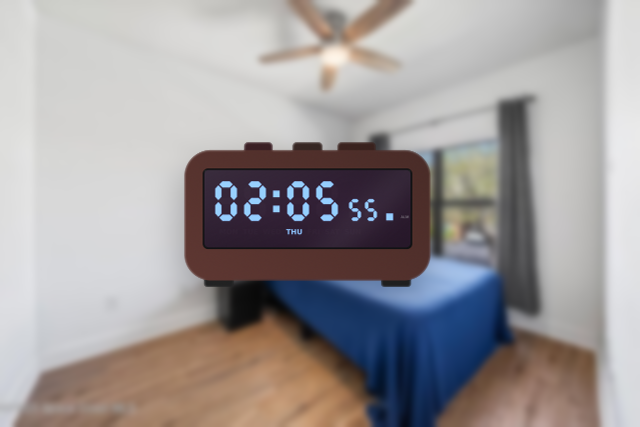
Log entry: 2:05:55
